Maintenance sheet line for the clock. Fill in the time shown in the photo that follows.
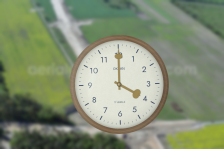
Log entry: 4:00
